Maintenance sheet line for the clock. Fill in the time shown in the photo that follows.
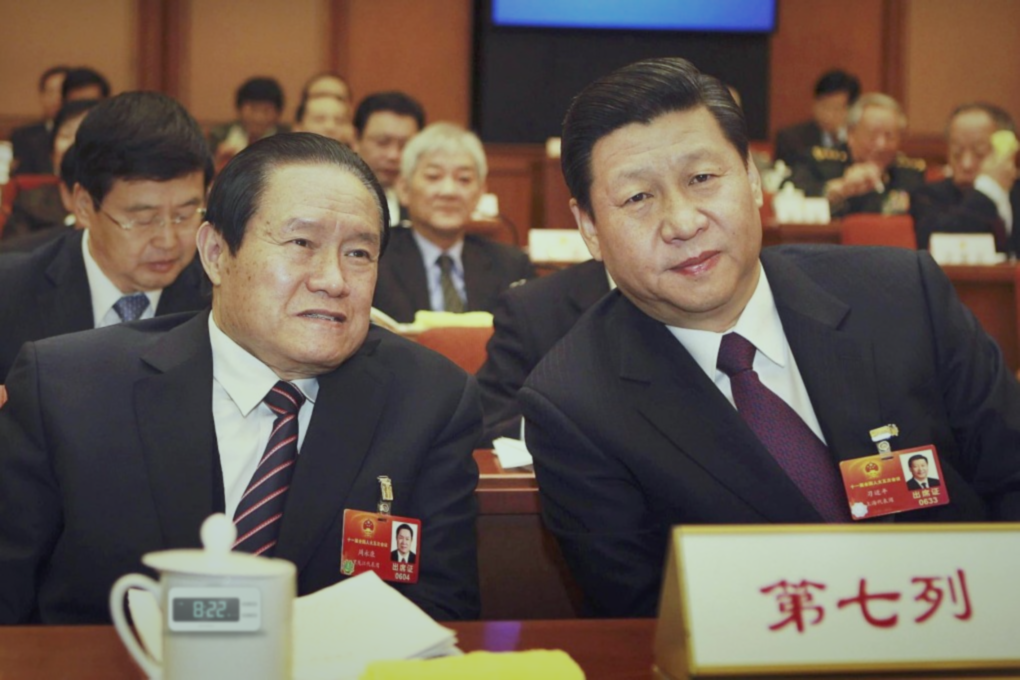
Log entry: 8:22
